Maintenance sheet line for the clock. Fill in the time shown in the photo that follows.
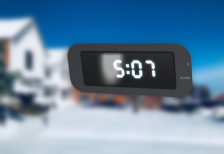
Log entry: 5:07
